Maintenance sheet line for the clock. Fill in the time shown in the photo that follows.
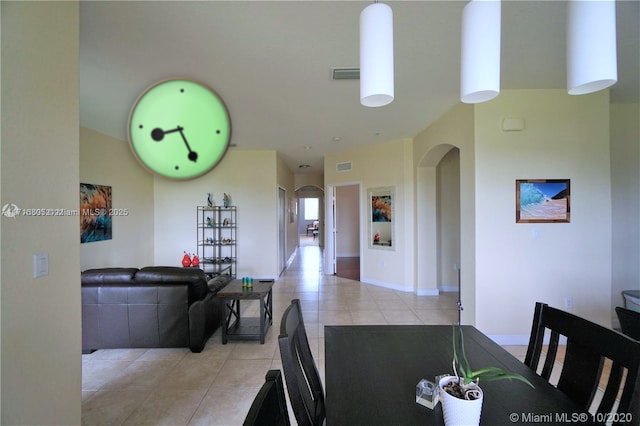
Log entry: 8:25
